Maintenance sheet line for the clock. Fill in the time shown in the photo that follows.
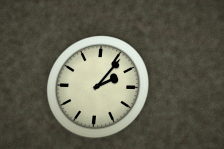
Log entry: 2:06
